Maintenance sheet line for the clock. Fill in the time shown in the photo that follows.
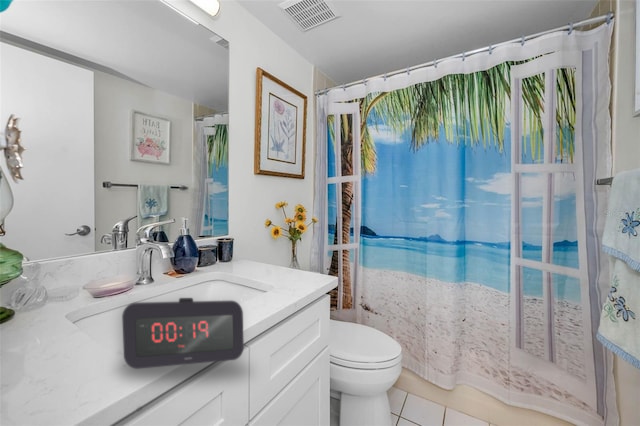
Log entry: 0:19
